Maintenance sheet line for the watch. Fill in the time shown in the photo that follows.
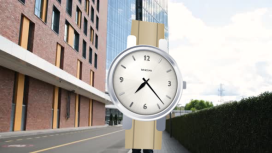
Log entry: 7:23
